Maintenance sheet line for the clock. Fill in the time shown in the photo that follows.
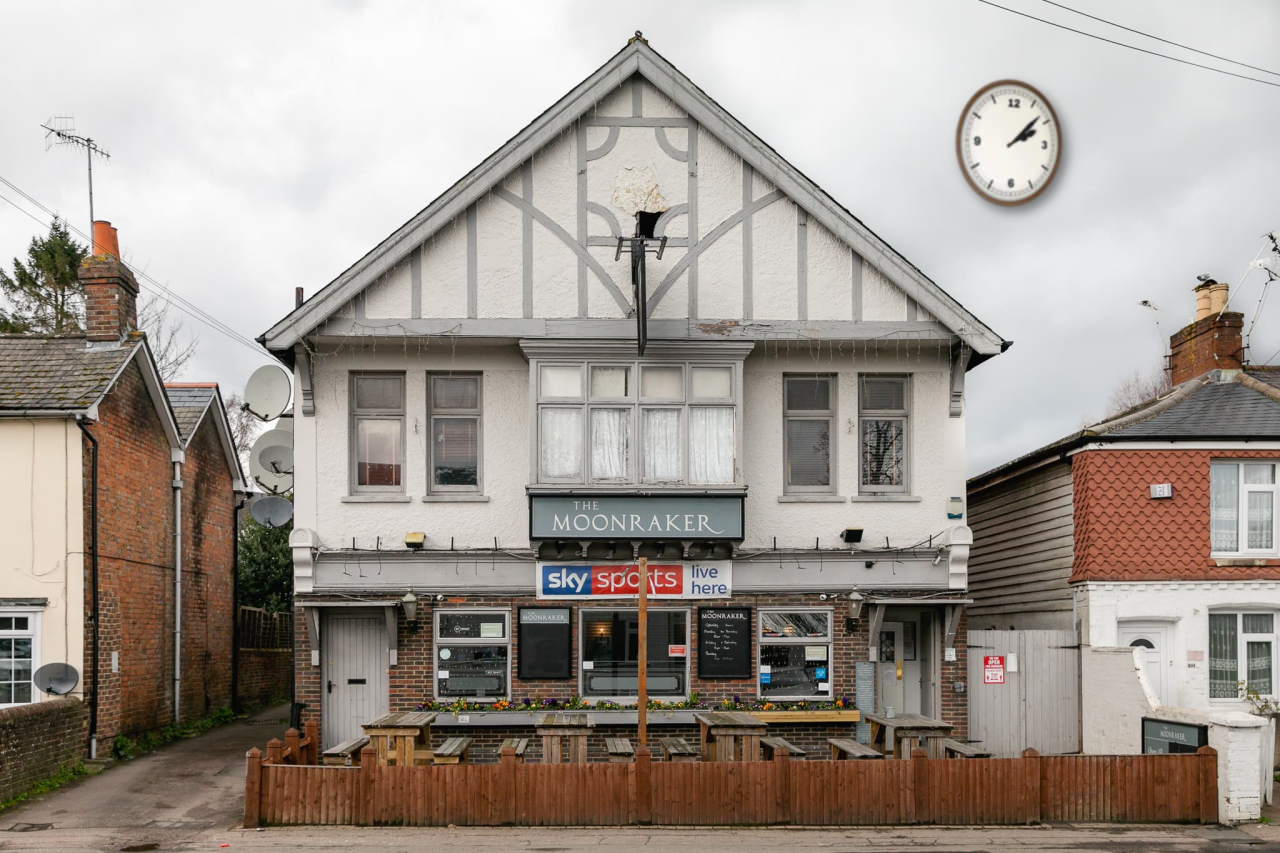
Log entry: 2:08
